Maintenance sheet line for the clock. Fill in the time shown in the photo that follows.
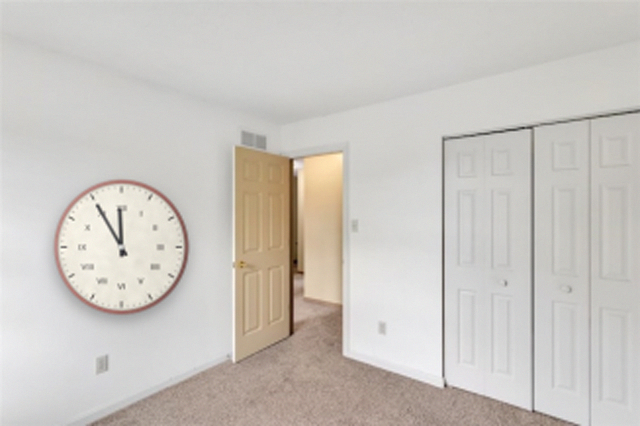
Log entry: 11:55
